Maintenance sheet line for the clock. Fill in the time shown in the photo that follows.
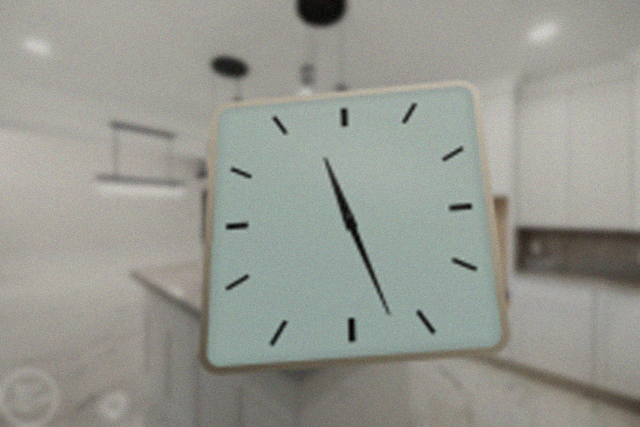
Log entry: 11:27
